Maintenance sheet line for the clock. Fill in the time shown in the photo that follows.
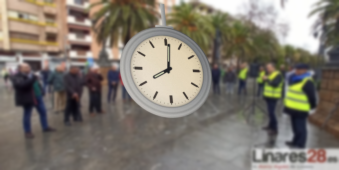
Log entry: 8:01
